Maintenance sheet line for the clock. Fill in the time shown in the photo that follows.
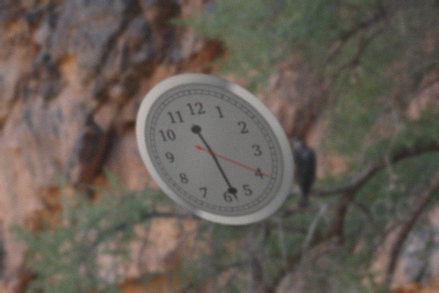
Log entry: 11:28:20
